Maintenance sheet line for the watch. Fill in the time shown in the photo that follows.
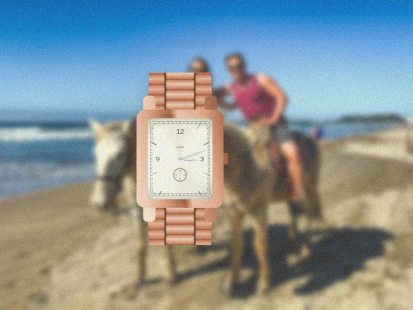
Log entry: 3:12
